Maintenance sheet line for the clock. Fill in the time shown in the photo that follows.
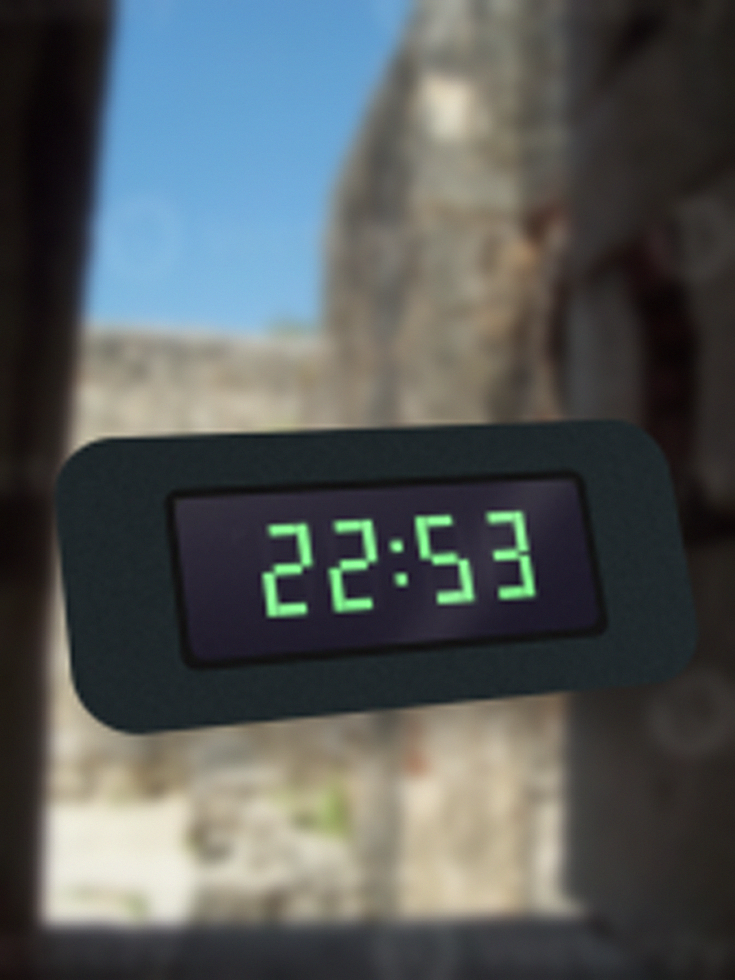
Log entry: 22:53
